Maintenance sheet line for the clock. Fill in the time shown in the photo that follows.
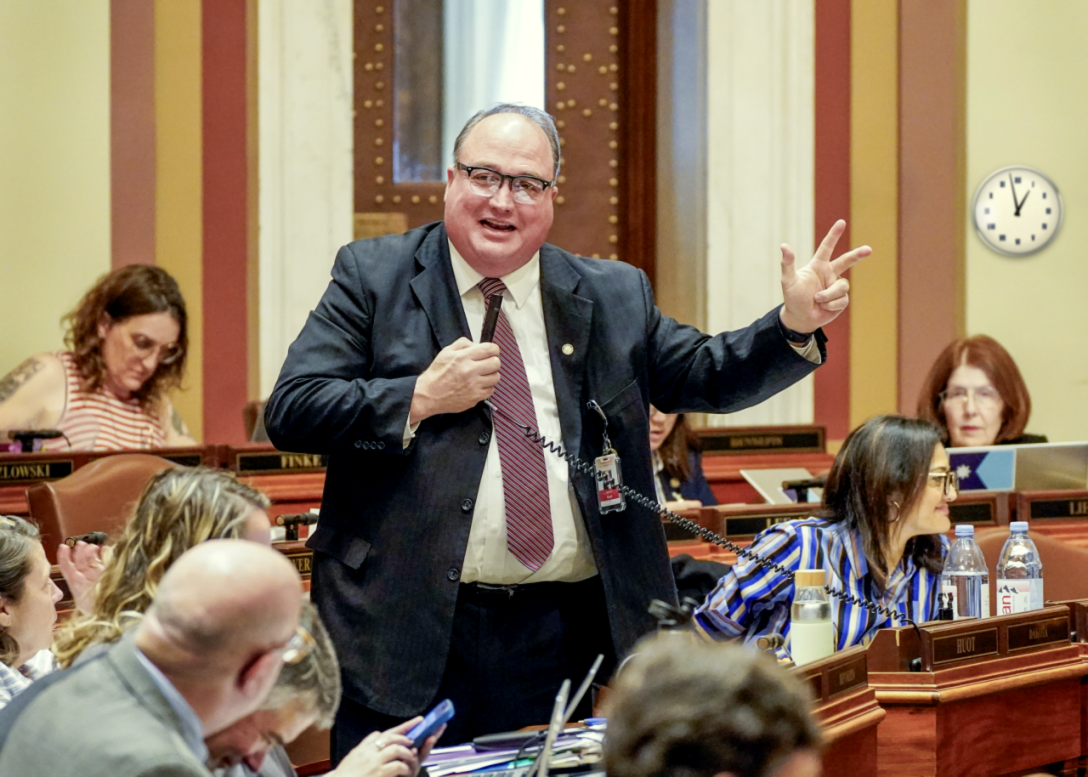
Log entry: 12:58
